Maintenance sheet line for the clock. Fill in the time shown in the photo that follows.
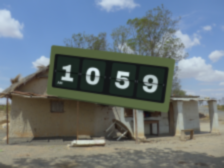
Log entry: 10:59
